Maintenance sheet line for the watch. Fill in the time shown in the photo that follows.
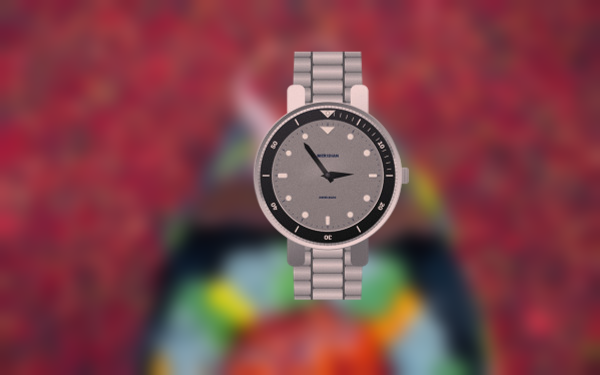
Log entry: 2:54
